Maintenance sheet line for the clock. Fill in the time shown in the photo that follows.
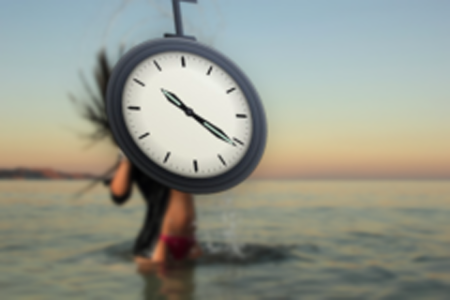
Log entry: 10:21
